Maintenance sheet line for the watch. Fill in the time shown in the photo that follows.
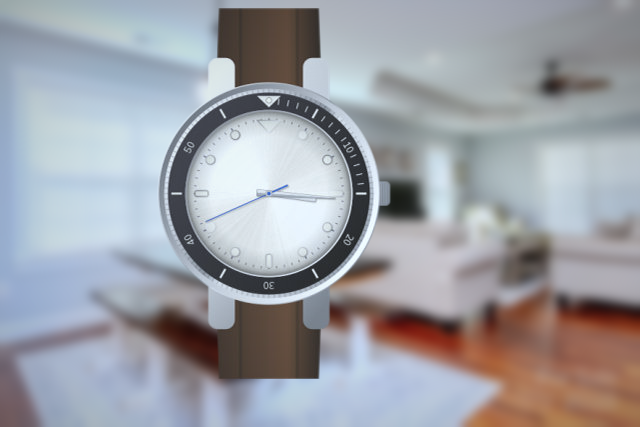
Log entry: 3:15:41
